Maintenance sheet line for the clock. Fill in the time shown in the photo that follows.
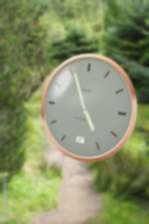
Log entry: 4:56
